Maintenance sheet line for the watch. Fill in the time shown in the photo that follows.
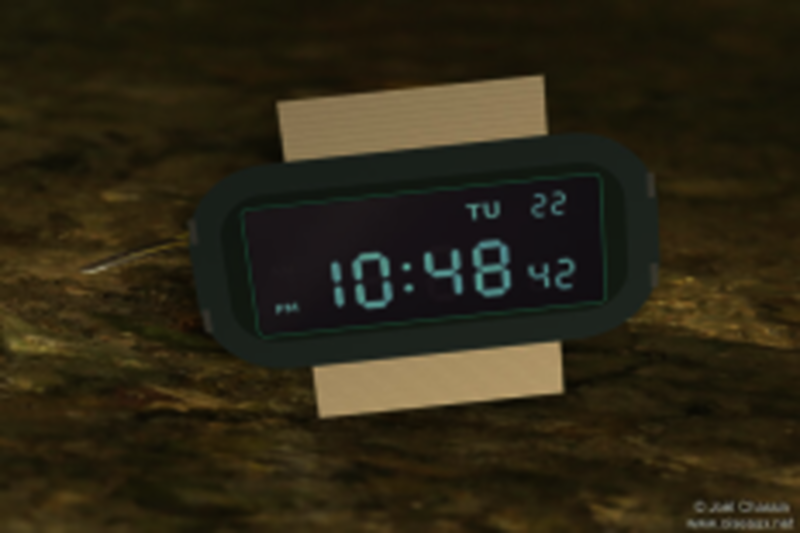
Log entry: 10:48:42
